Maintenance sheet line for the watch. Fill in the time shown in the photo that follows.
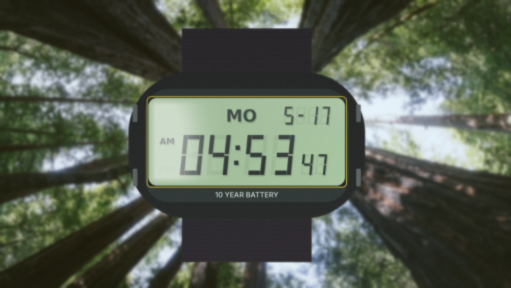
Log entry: 4:53:47
